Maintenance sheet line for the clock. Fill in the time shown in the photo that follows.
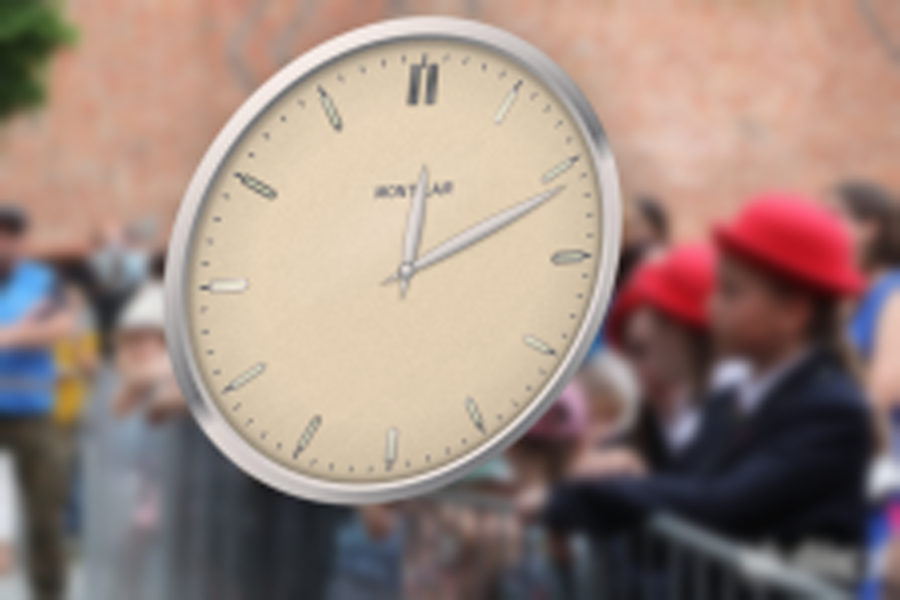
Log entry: 12:11
